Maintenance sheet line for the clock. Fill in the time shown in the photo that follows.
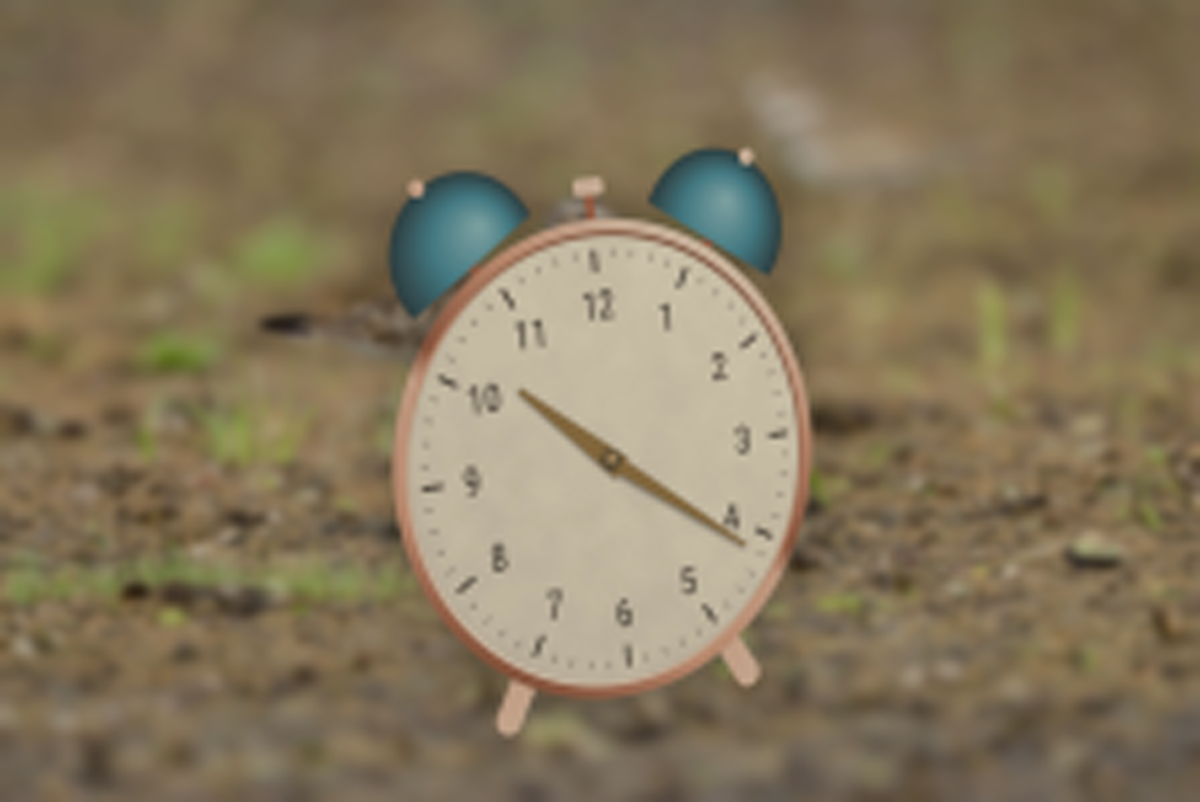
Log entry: 10:21
